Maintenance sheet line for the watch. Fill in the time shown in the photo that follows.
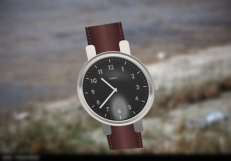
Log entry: 10:38
